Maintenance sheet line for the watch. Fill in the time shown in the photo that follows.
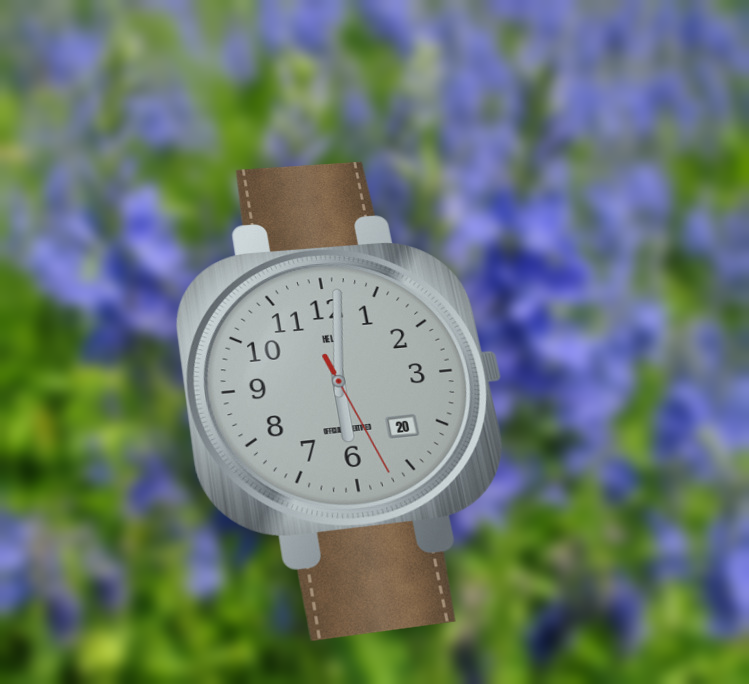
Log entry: 6:01:27
